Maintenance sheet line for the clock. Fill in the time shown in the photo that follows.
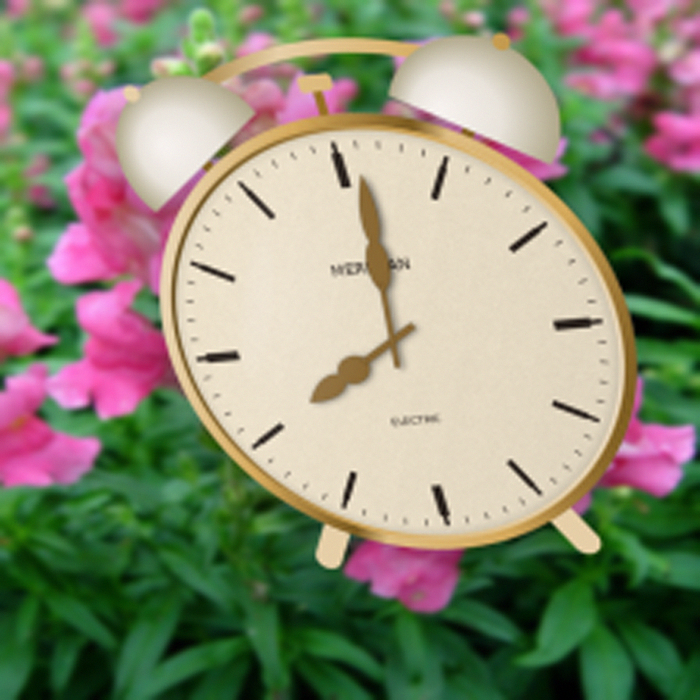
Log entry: 8:01
